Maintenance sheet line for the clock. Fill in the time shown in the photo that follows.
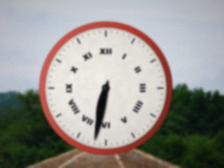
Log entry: 6:32
